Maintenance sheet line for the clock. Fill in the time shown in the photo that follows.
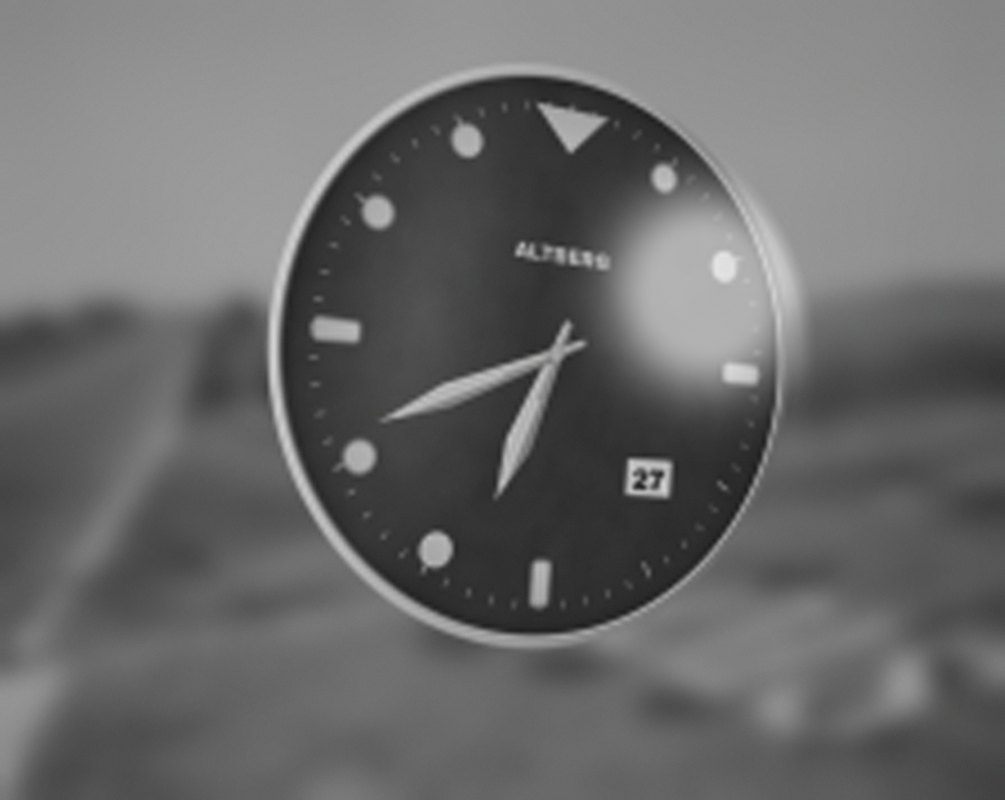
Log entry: 6:41
